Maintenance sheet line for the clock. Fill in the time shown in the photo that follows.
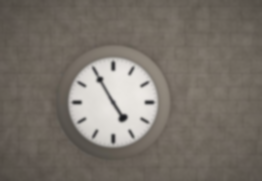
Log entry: 4:55
